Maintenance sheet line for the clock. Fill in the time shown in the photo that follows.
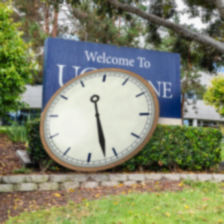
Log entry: 11:27
